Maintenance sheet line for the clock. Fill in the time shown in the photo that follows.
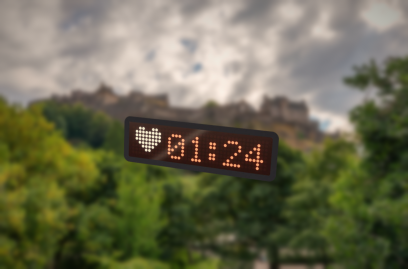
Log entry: 1:24
